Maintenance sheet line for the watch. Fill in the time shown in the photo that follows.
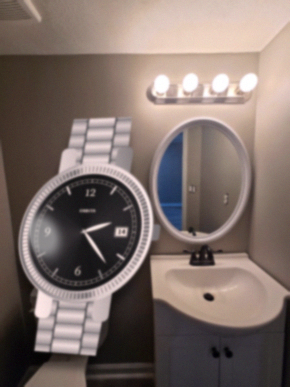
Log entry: 2:23
